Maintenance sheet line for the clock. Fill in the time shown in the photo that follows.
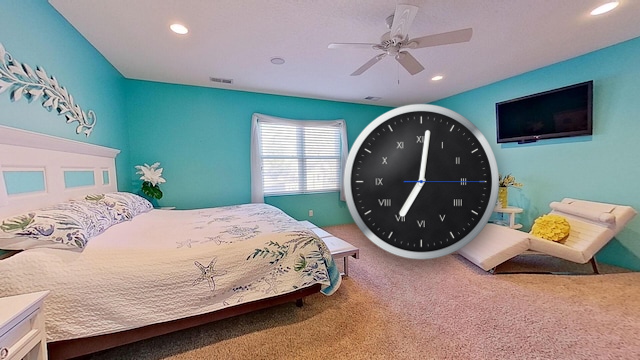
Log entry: 7:01:15
